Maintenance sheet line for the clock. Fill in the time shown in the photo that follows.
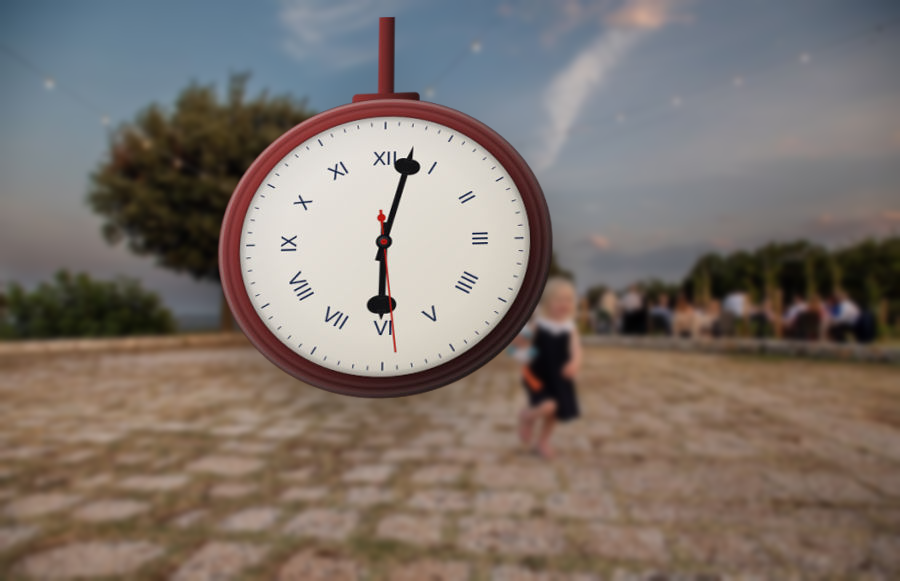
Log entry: 6:02:29
